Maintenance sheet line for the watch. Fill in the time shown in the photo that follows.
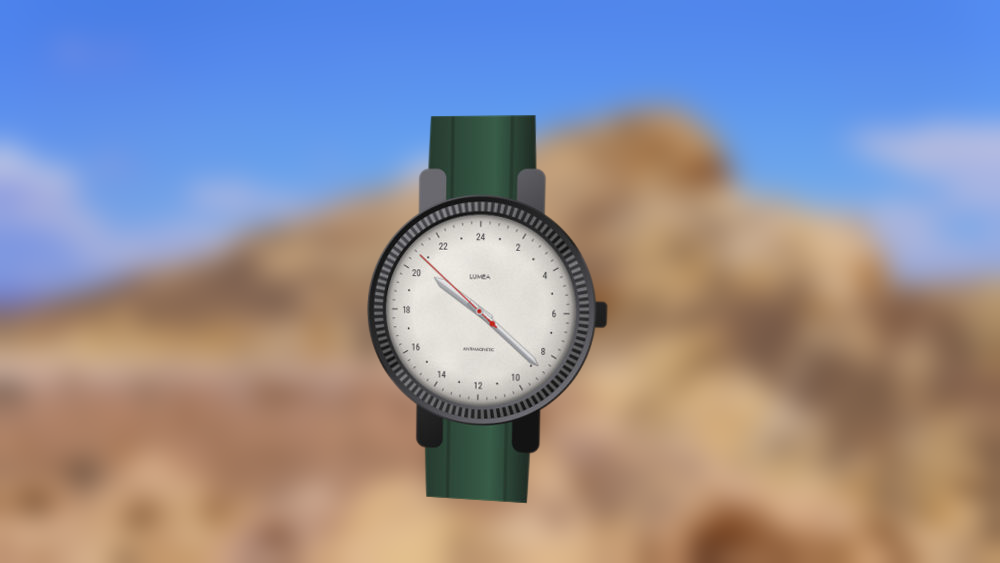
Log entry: 20:21:52
